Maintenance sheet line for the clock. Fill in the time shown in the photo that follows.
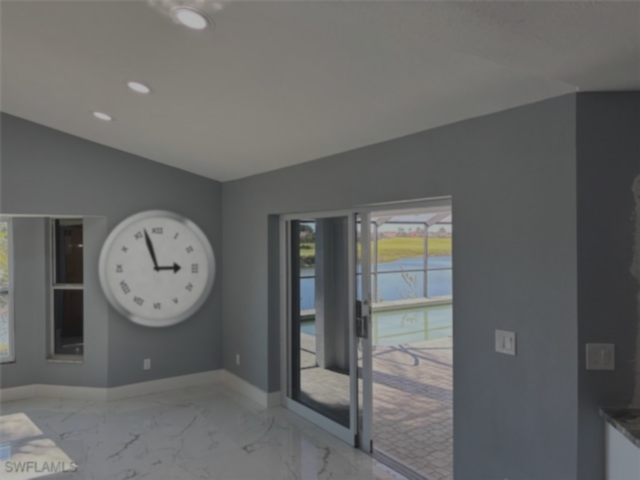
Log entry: 2:57
